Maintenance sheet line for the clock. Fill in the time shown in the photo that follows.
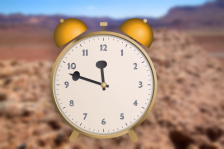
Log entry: 11:48
